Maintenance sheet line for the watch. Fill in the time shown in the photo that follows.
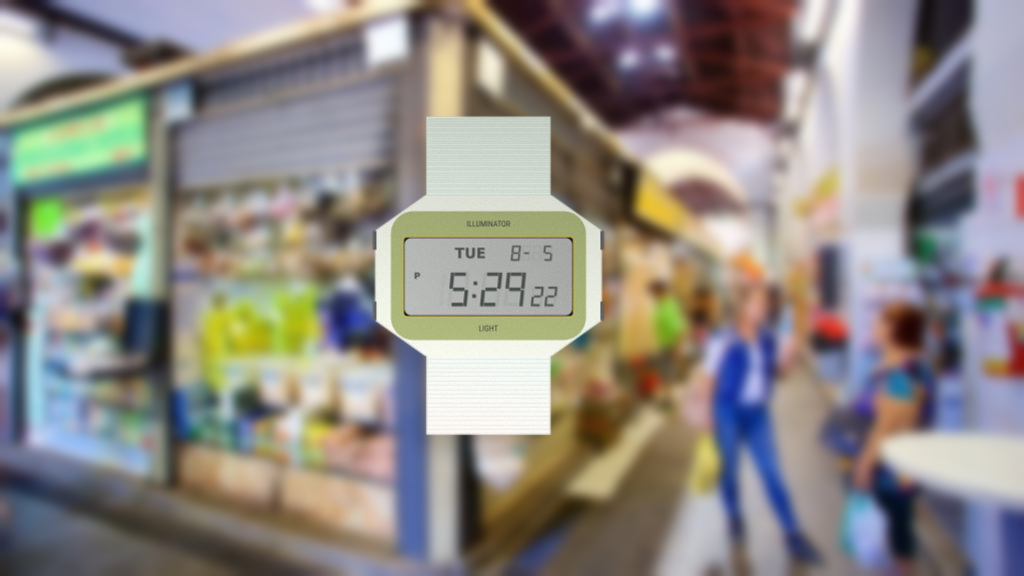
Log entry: 5:29:22
